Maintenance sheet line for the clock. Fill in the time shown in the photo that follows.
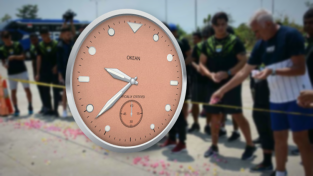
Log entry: 9:38
